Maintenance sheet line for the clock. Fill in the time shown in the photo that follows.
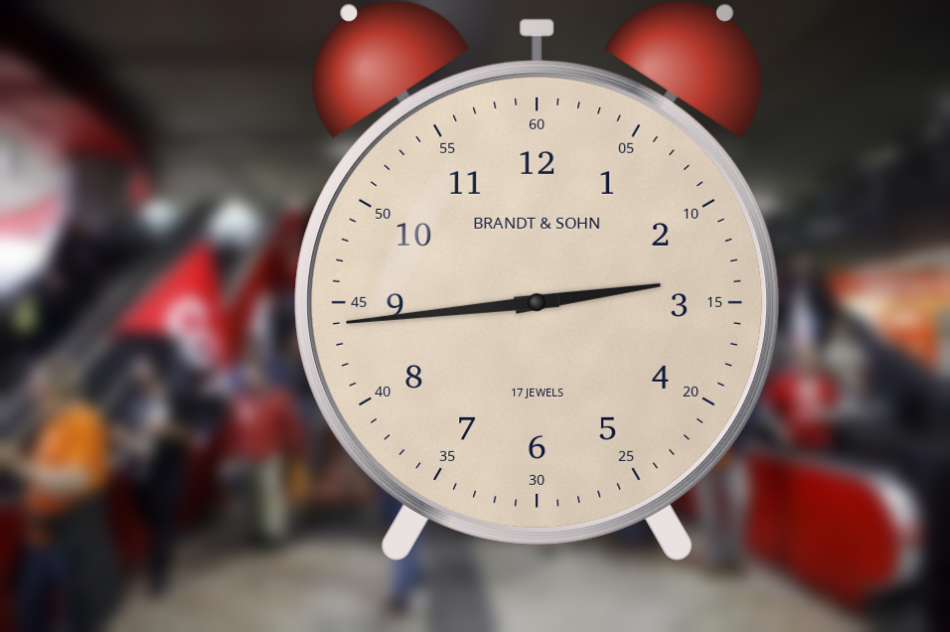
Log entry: 2:44
